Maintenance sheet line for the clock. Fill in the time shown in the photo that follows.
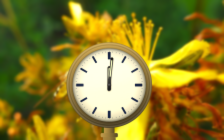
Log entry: 12:01
